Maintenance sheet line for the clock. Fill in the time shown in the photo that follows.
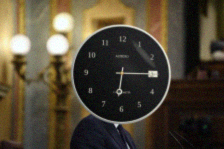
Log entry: 6:15
